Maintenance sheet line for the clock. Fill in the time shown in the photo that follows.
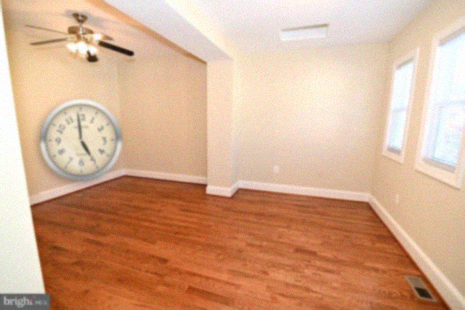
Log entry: 4:59
